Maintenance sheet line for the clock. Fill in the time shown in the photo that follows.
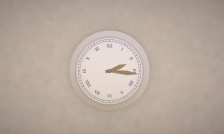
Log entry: 2:16
